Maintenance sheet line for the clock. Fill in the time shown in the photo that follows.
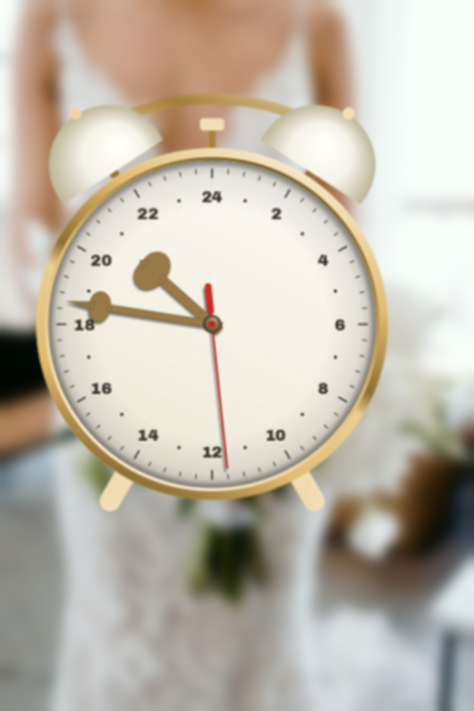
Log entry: 20:46:29
